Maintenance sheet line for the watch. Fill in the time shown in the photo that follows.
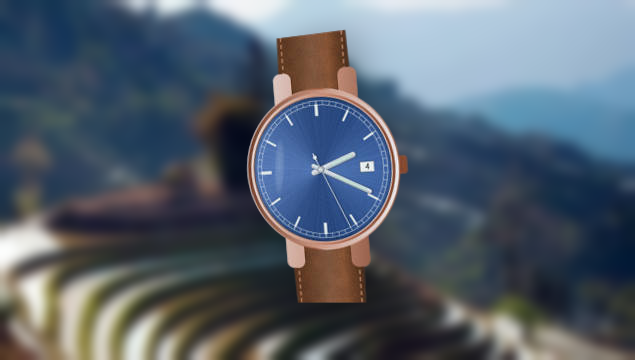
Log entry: 2:19:26
